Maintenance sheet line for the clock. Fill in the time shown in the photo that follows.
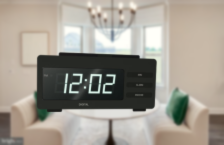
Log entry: 12:02
